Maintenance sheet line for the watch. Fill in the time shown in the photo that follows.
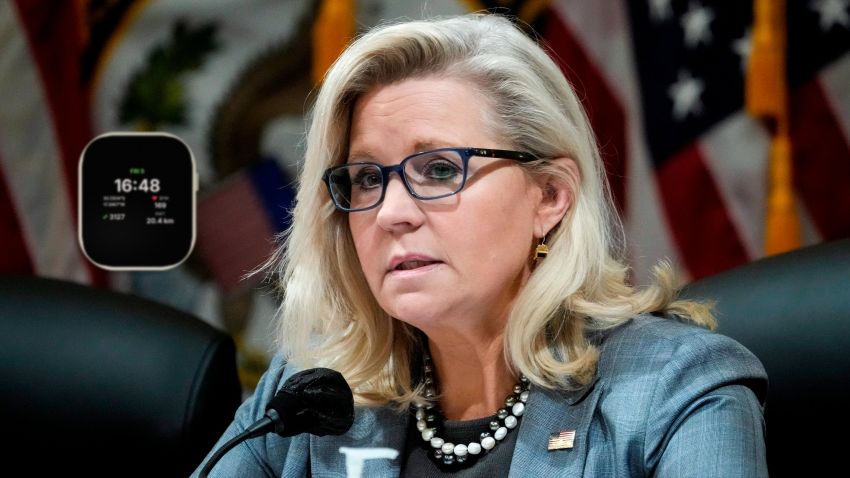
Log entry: 16:48
